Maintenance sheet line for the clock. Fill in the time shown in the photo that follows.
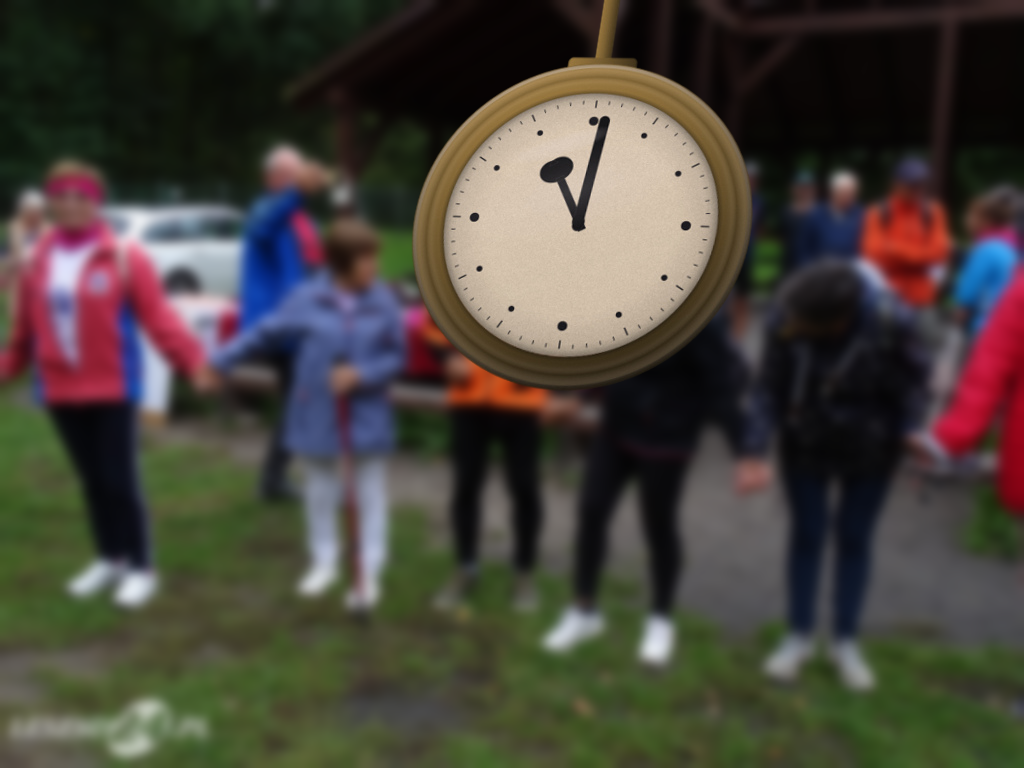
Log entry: 11:01
